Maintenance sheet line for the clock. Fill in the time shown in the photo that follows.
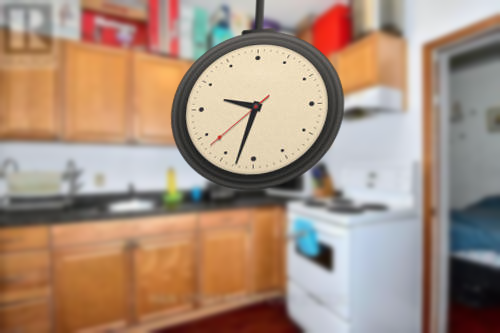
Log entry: 9:32:38
